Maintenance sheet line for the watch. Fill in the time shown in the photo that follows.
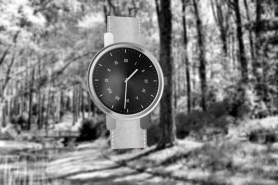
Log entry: 1:31
